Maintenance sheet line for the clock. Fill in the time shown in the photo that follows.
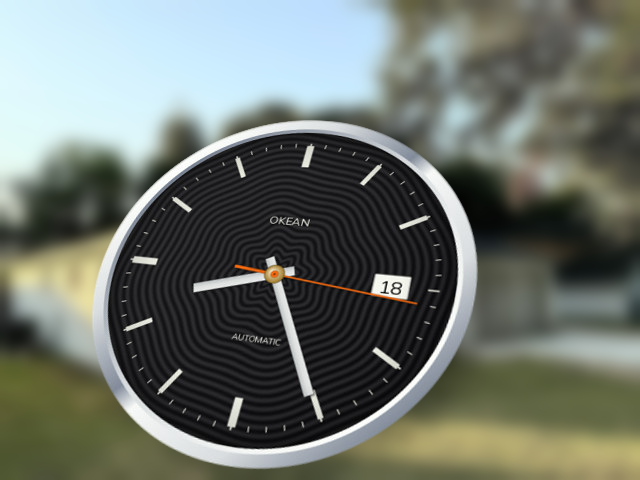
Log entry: 8:25:16
